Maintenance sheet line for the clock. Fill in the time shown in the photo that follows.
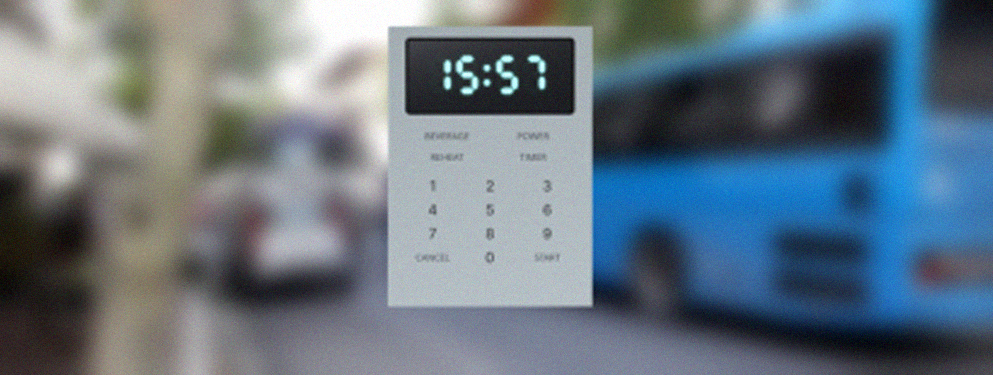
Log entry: 15:57
